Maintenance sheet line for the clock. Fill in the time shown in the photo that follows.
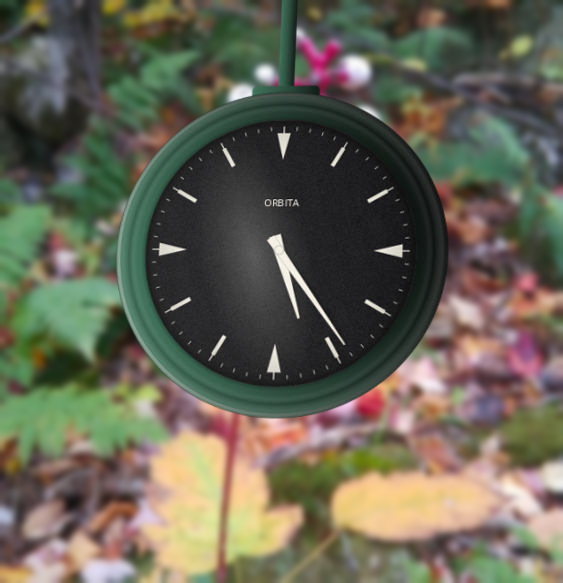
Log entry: 5:24
